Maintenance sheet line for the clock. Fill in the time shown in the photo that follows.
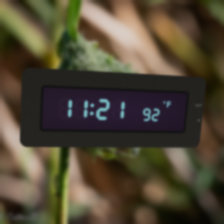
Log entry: 11:21
